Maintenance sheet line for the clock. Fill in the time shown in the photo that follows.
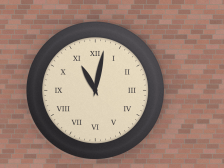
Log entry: 11:02
